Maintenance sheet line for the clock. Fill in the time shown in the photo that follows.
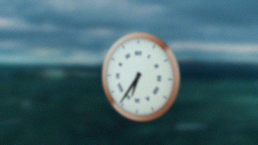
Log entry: 6:36
